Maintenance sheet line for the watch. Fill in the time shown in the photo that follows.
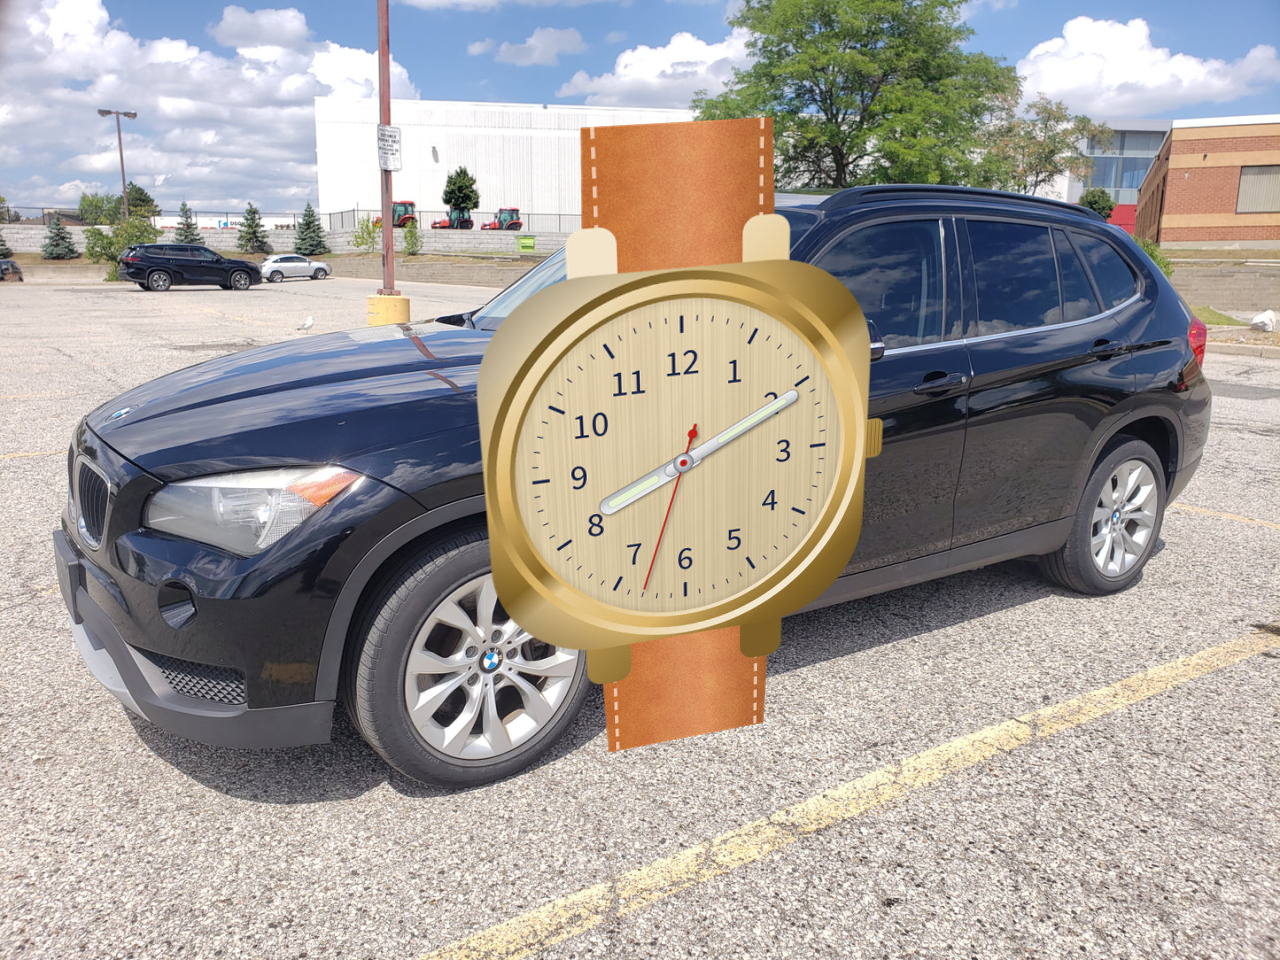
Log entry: 8:10:33
